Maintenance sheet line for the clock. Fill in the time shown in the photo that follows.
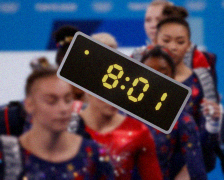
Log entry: 8:01
